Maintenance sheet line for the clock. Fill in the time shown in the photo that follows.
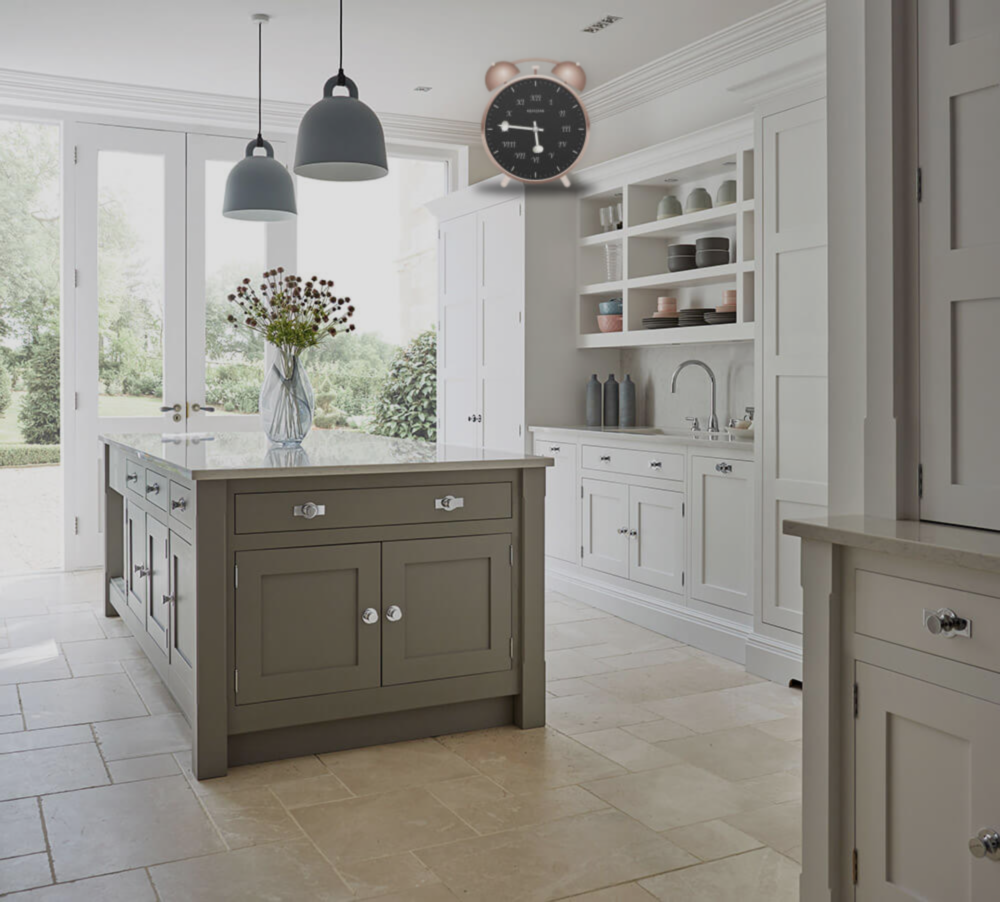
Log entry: 5:46
